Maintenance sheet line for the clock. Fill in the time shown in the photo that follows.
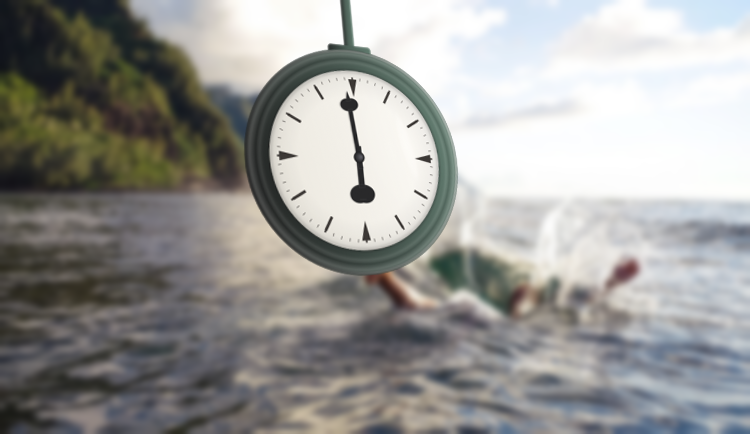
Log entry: 5:59
